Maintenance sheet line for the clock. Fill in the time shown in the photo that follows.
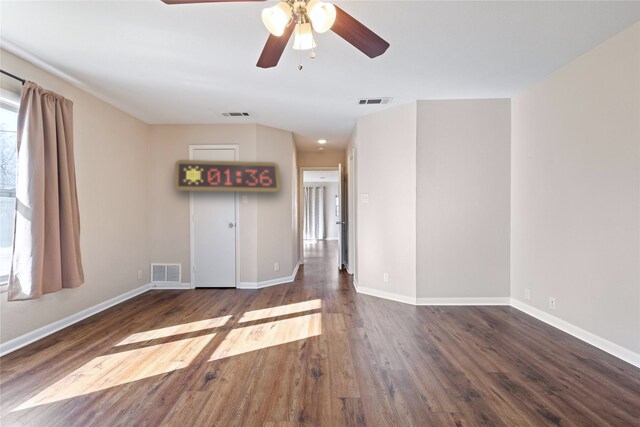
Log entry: 1:36
